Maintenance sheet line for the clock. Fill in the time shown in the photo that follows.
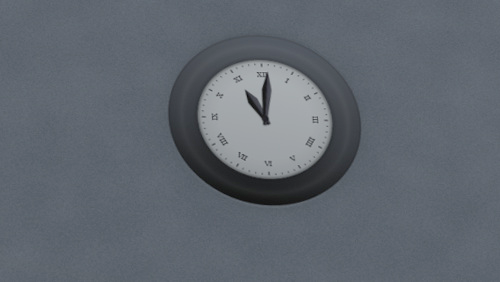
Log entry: 11:01
